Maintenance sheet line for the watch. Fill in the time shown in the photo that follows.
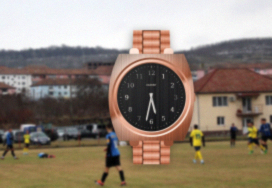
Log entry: 5:32
